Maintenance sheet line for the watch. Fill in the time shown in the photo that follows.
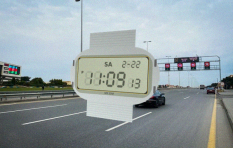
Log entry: 11:09:13
